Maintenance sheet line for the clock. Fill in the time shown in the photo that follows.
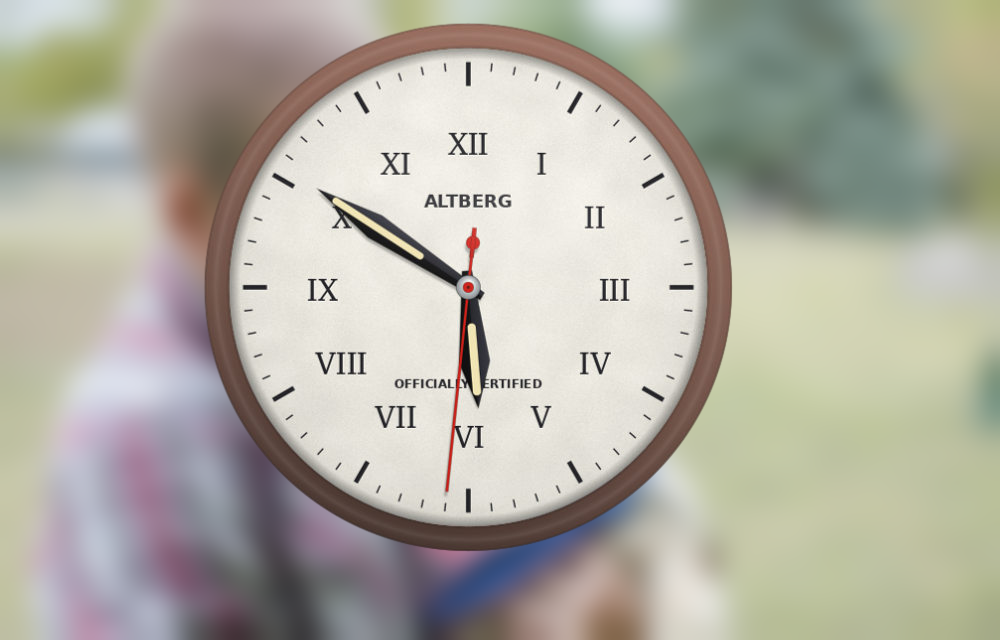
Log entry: 5:50:31
